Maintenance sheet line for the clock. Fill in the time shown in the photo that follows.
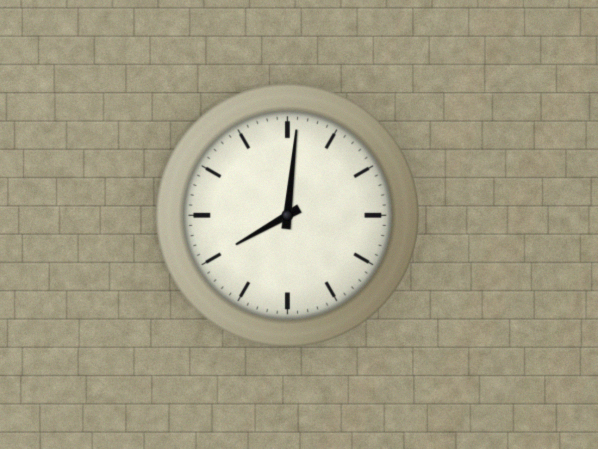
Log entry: 8:01
